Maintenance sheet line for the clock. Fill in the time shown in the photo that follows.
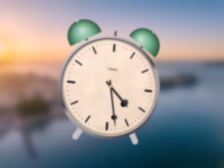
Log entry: 4:28
